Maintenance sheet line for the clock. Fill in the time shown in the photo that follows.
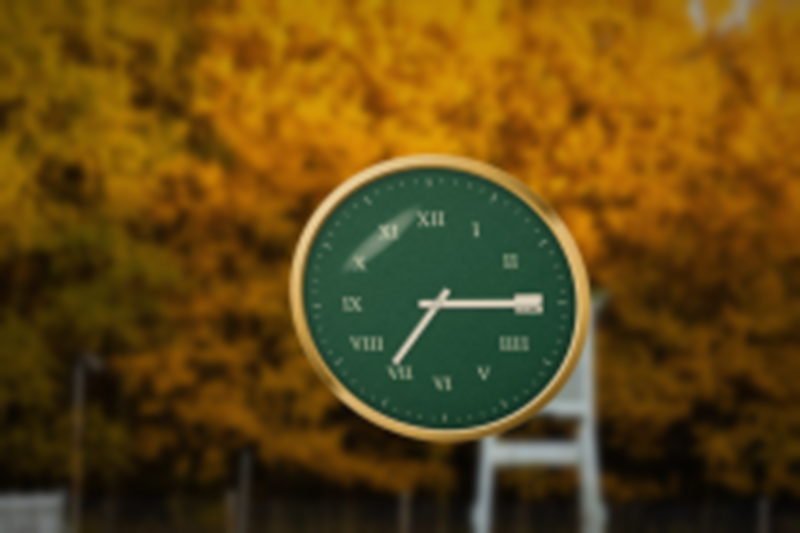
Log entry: 7:15
